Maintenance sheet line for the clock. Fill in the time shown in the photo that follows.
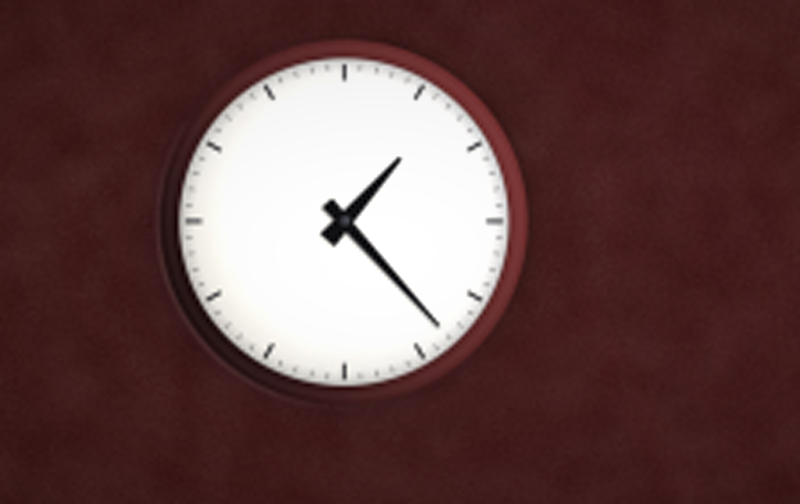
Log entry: 1:23
